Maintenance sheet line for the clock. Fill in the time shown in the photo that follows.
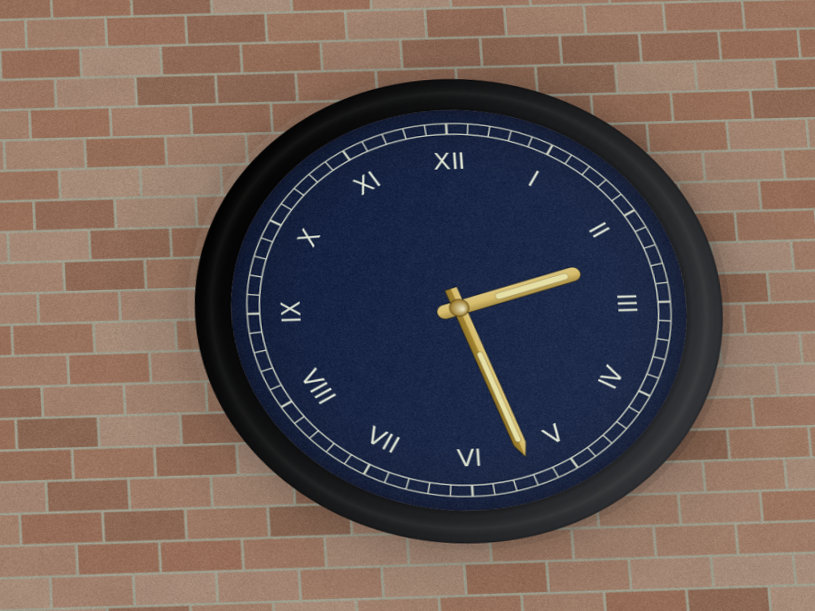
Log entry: 2:27
